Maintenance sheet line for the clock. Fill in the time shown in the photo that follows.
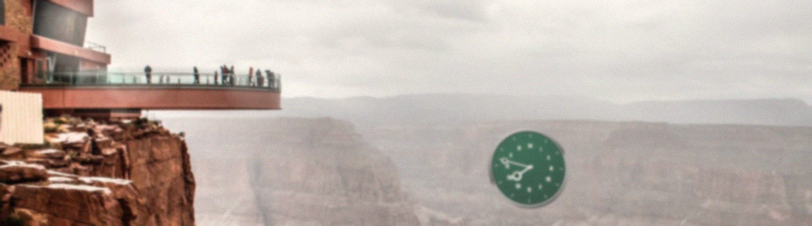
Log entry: 7:47
